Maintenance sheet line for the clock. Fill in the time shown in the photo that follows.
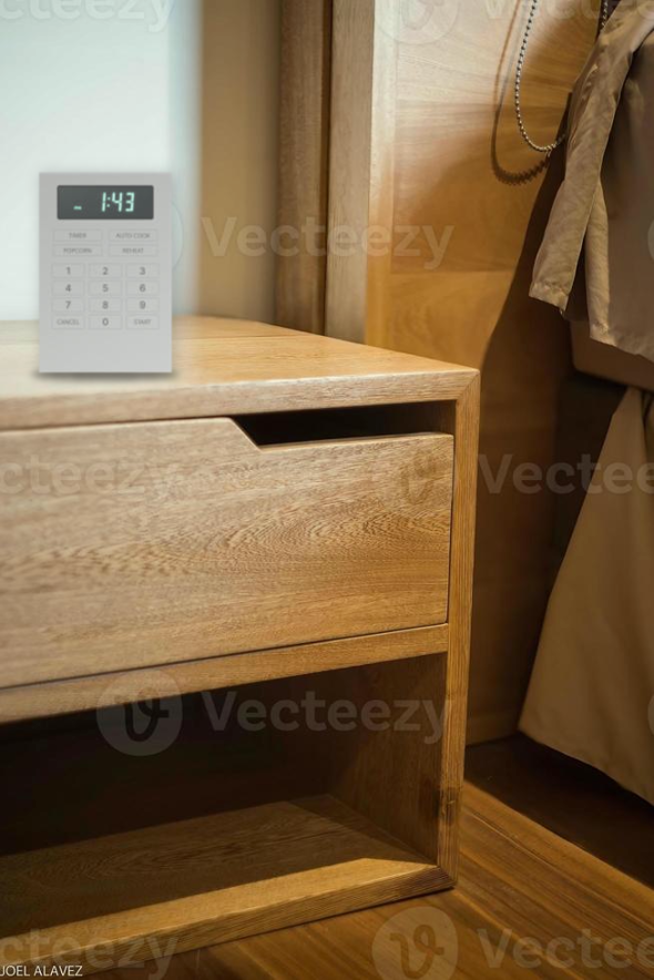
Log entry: 1:43
